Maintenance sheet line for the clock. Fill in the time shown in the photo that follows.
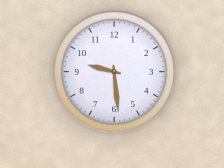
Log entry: 9:29
